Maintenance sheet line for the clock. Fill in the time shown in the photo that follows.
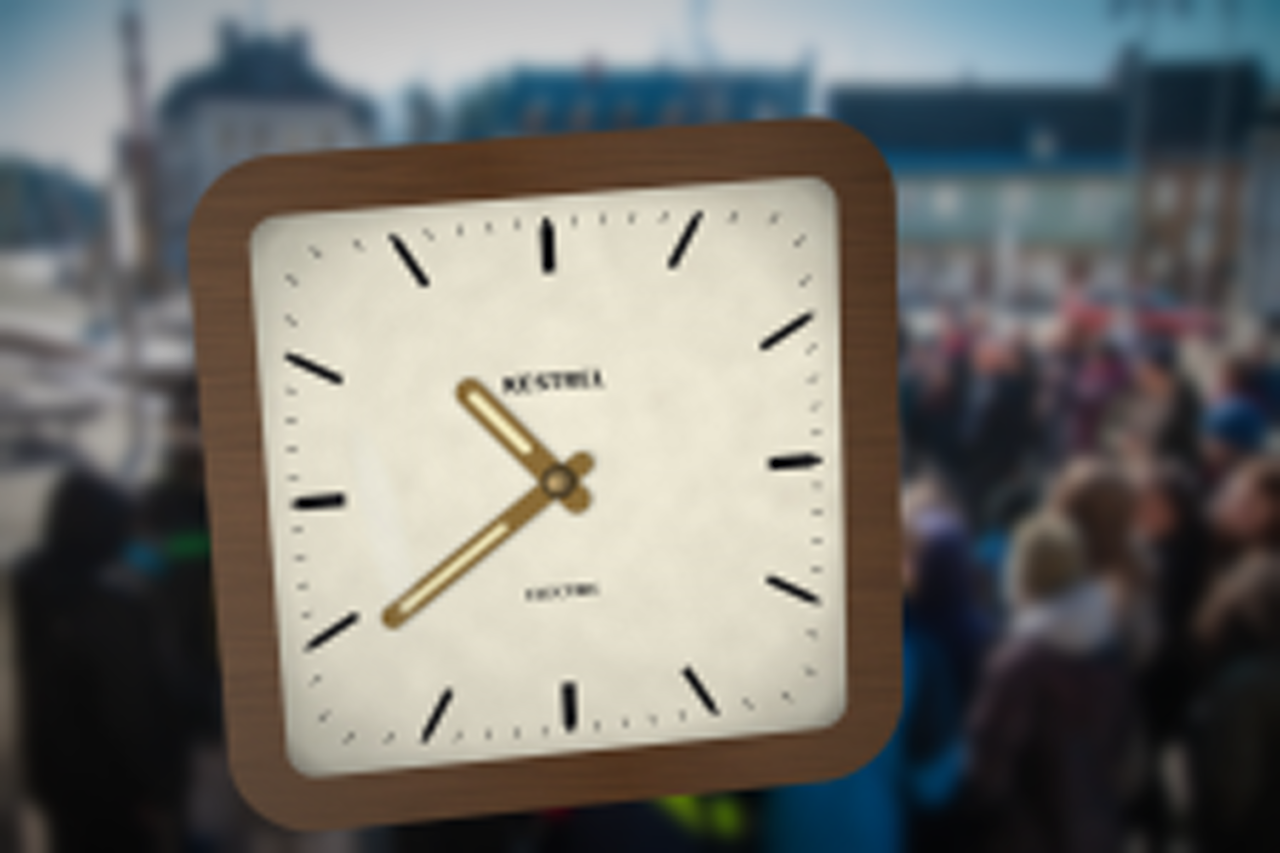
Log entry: 10:39
